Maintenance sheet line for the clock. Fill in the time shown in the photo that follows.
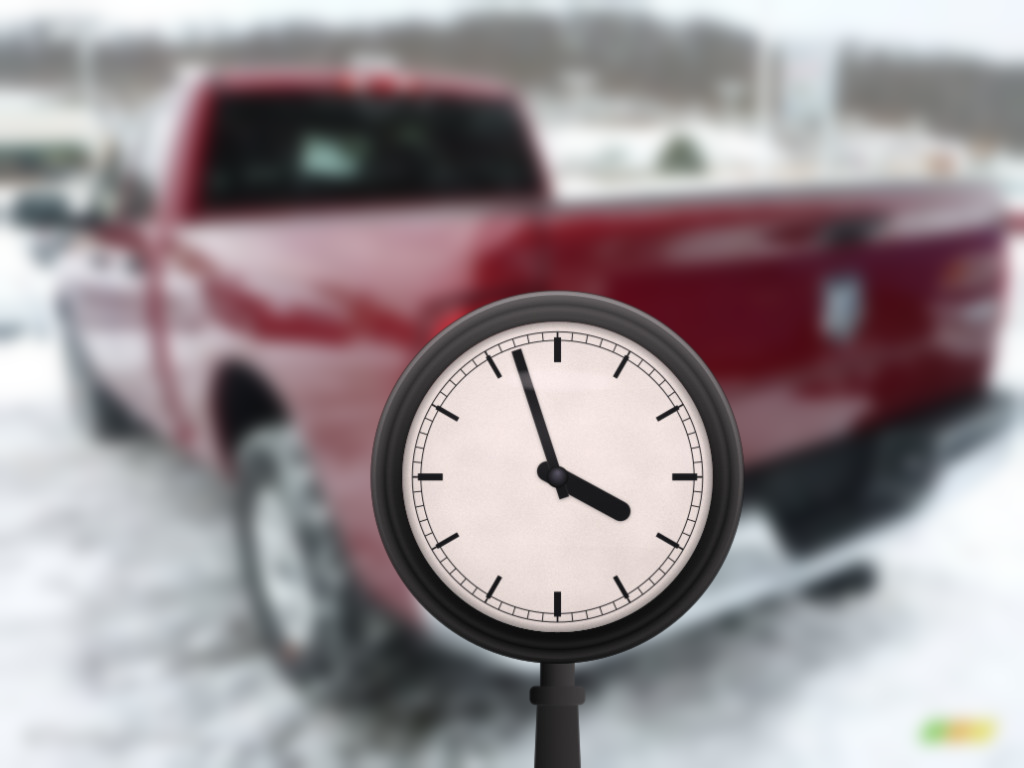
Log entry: 3:57
